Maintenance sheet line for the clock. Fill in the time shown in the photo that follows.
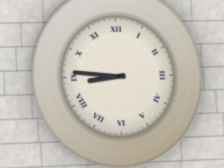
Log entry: 8:46
